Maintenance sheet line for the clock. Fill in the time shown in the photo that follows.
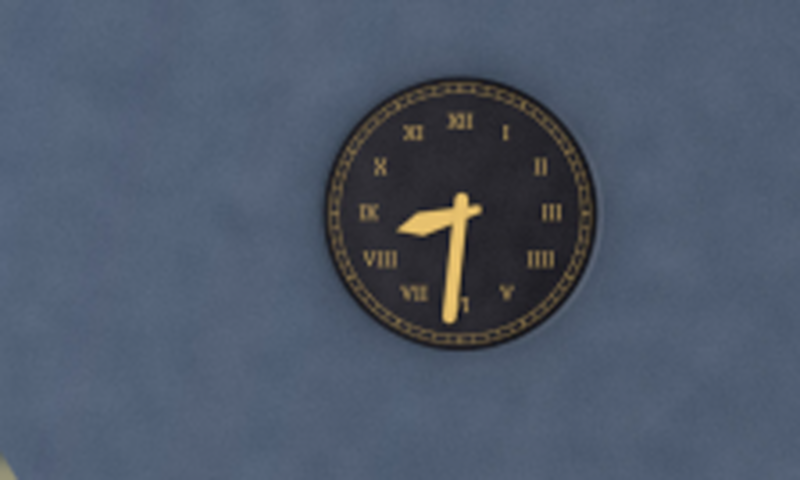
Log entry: 8:31
